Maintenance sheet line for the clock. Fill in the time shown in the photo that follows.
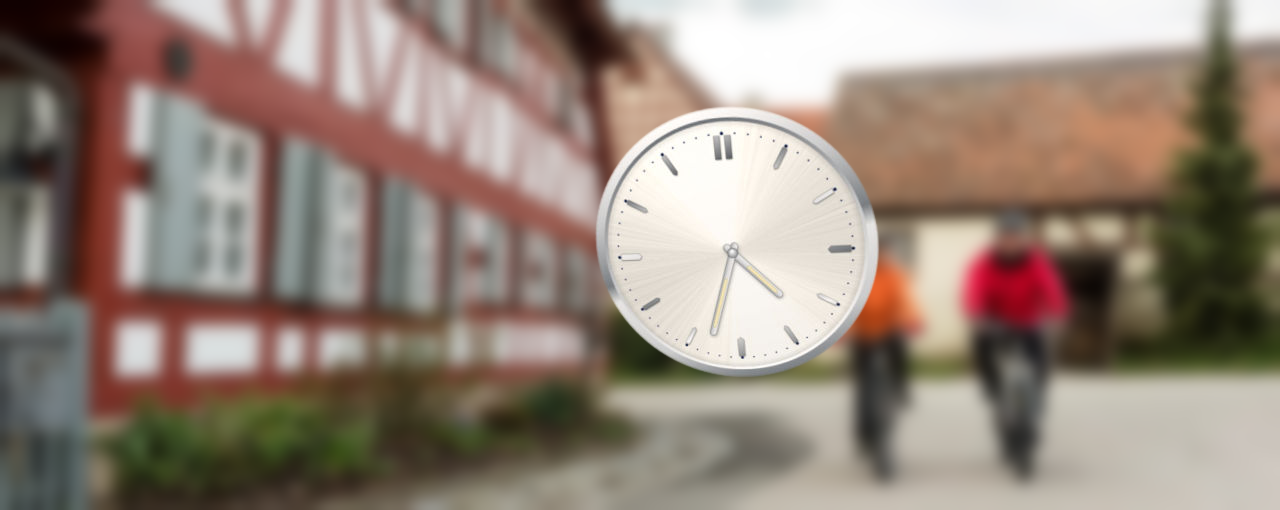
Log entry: 4:33
